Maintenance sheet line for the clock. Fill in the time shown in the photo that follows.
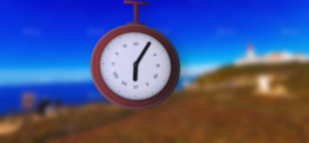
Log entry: 6:05
